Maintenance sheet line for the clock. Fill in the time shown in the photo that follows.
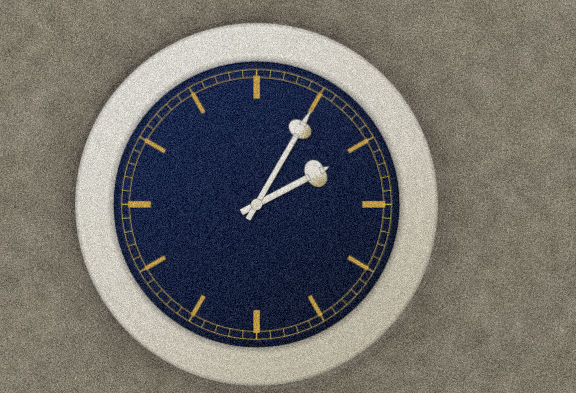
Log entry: 2:05
